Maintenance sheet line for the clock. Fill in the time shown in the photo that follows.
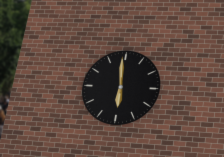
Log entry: 5:59
